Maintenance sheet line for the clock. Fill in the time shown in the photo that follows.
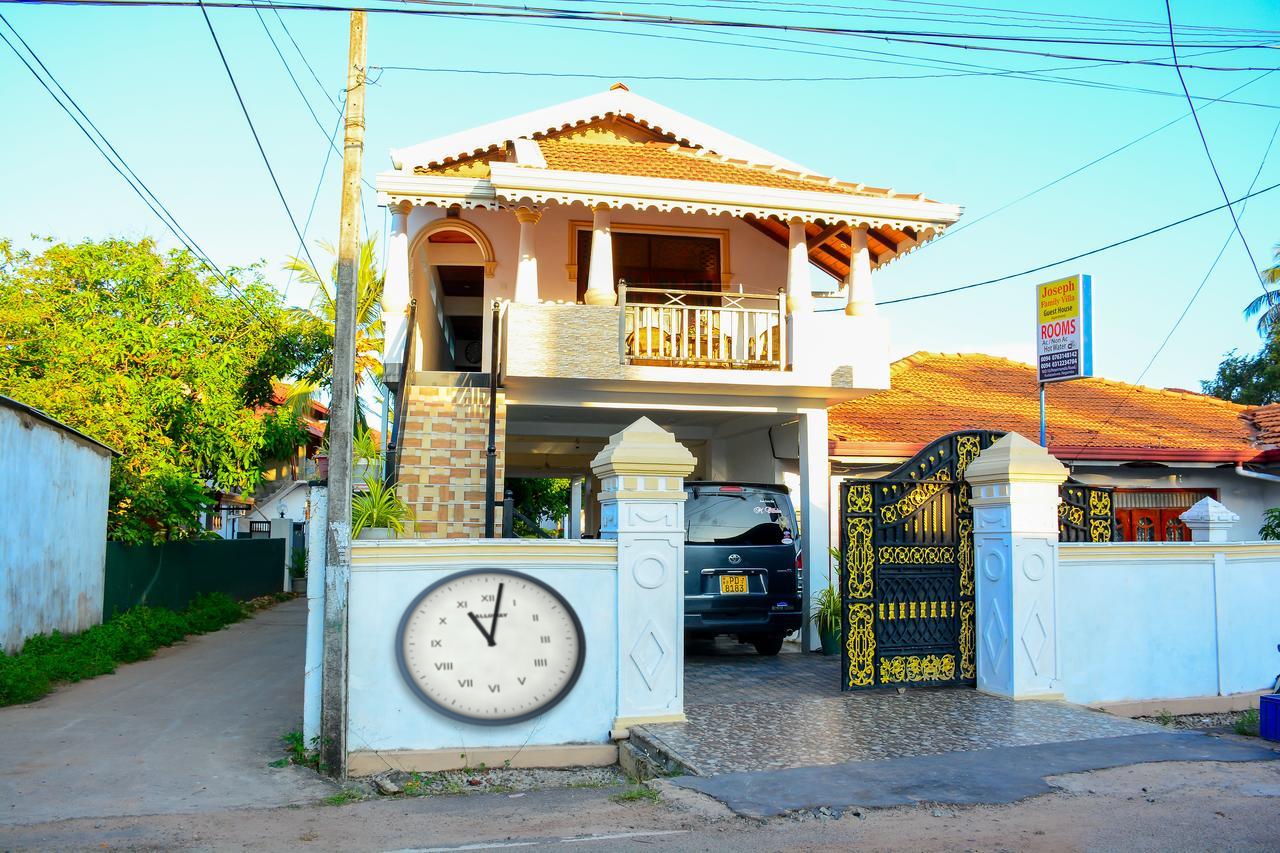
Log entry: 11:02
